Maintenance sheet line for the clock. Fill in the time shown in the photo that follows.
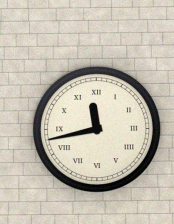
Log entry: 11:43
